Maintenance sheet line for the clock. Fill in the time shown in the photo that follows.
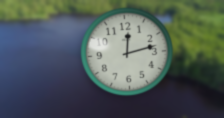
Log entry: 12:13
